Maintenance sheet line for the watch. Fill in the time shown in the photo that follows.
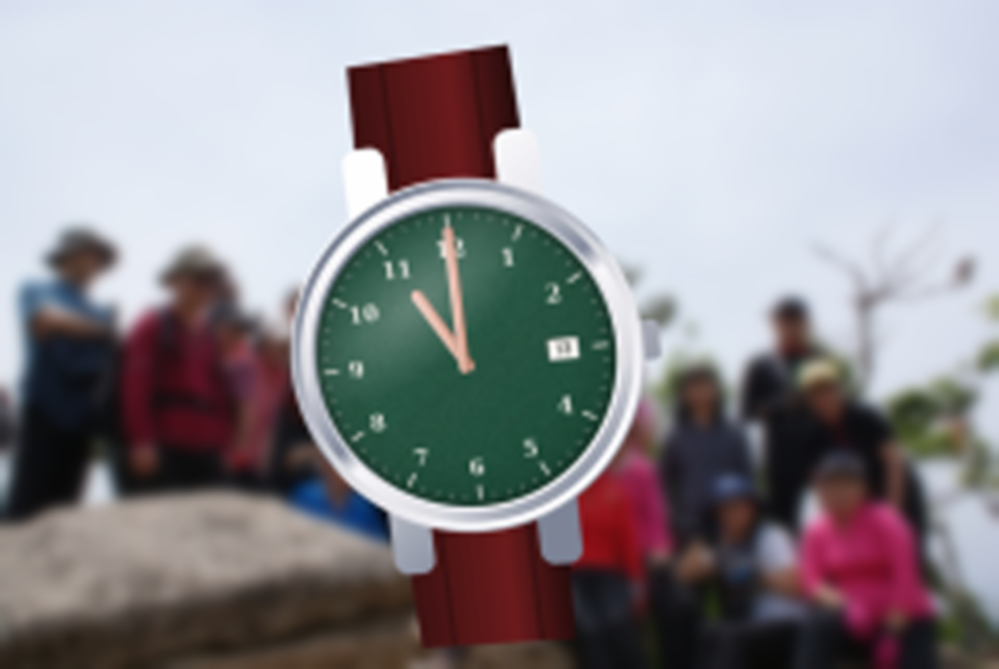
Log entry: 11:00
